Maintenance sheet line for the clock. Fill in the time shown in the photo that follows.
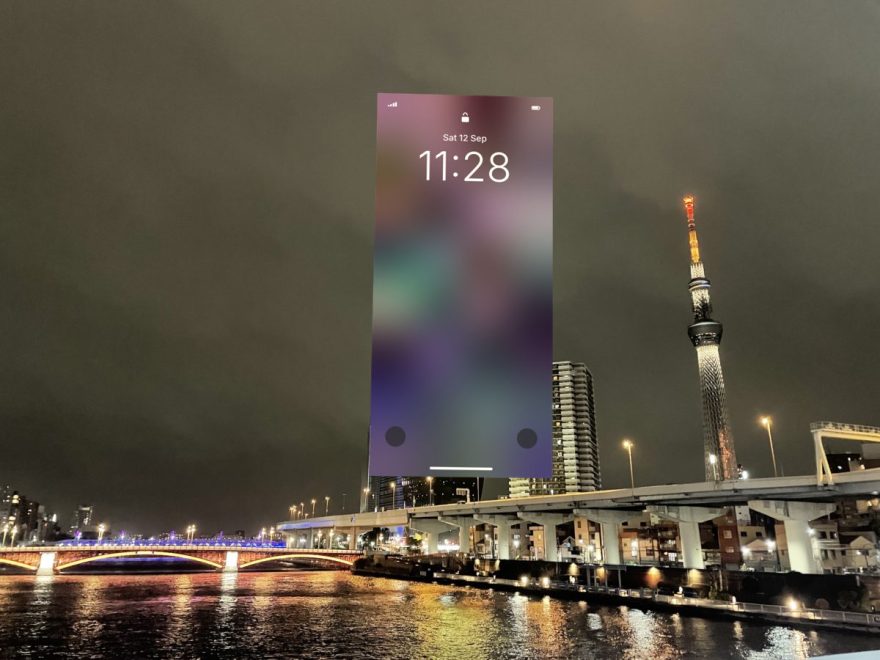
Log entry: 11:28
